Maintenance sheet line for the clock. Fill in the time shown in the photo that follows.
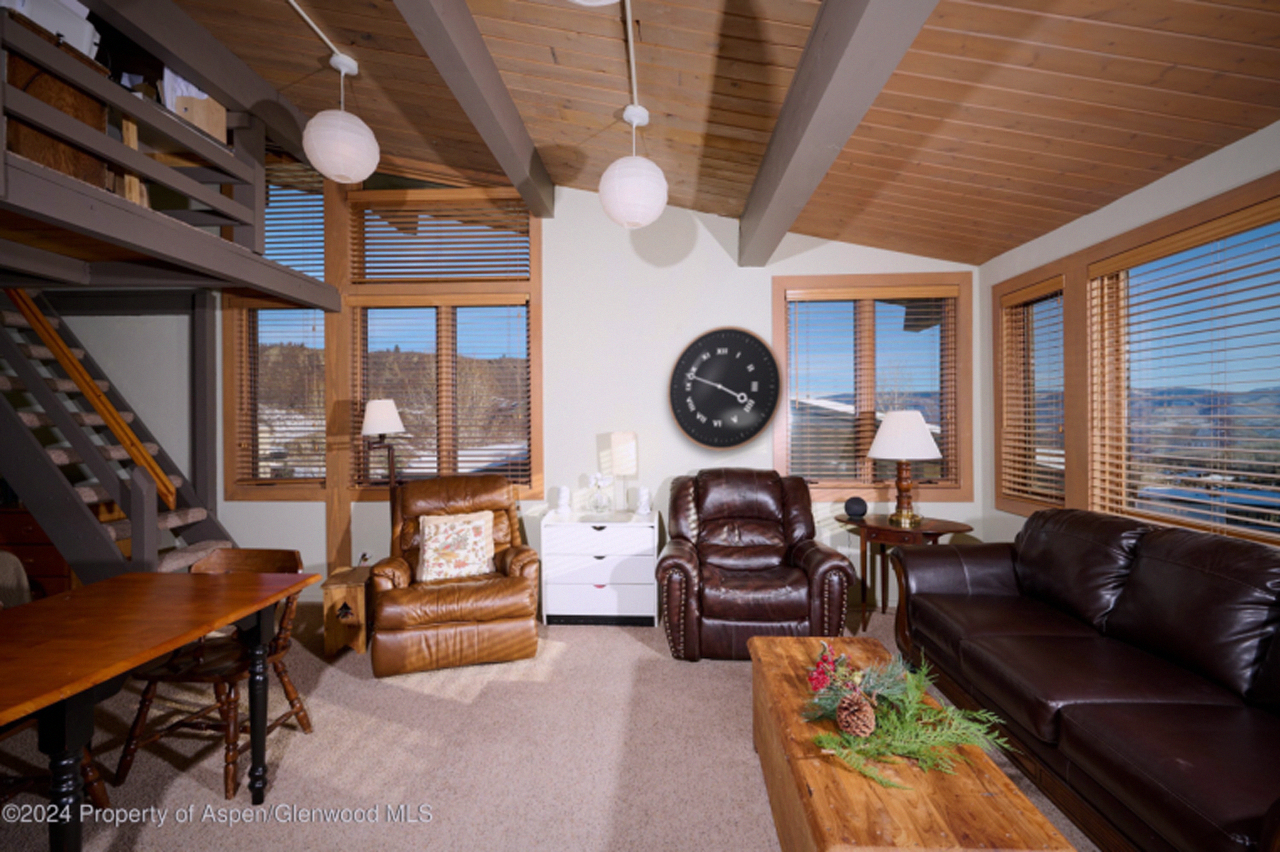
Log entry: 3:48
